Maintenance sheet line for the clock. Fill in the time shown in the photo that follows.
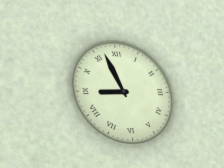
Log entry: 8:57
